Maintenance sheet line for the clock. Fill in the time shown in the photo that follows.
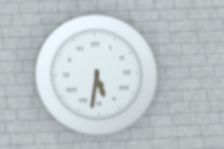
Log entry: 5:32
